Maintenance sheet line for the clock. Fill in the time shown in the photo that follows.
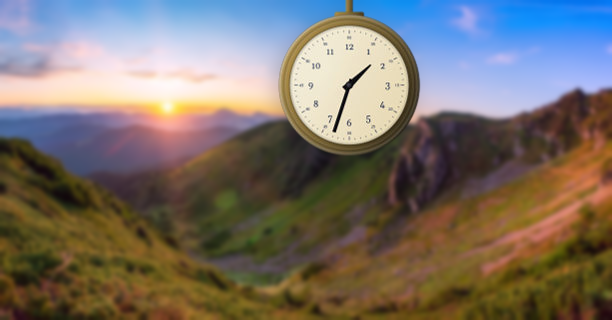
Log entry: 1:33
